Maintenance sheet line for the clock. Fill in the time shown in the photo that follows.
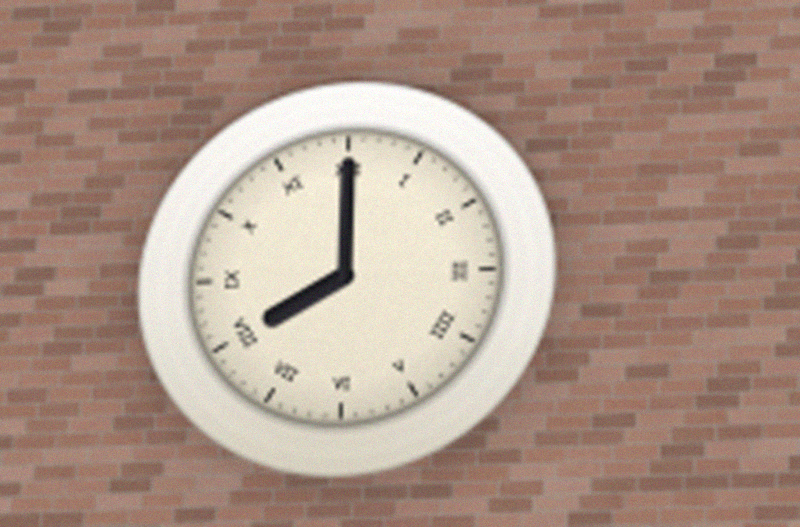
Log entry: 8:00
